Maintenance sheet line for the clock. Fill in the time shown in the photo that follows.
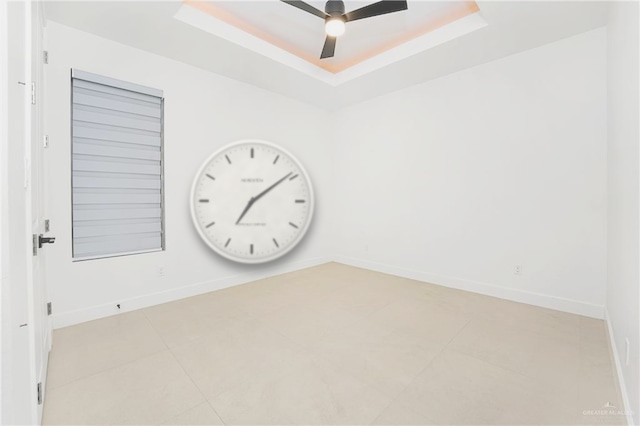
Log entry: 7:09
